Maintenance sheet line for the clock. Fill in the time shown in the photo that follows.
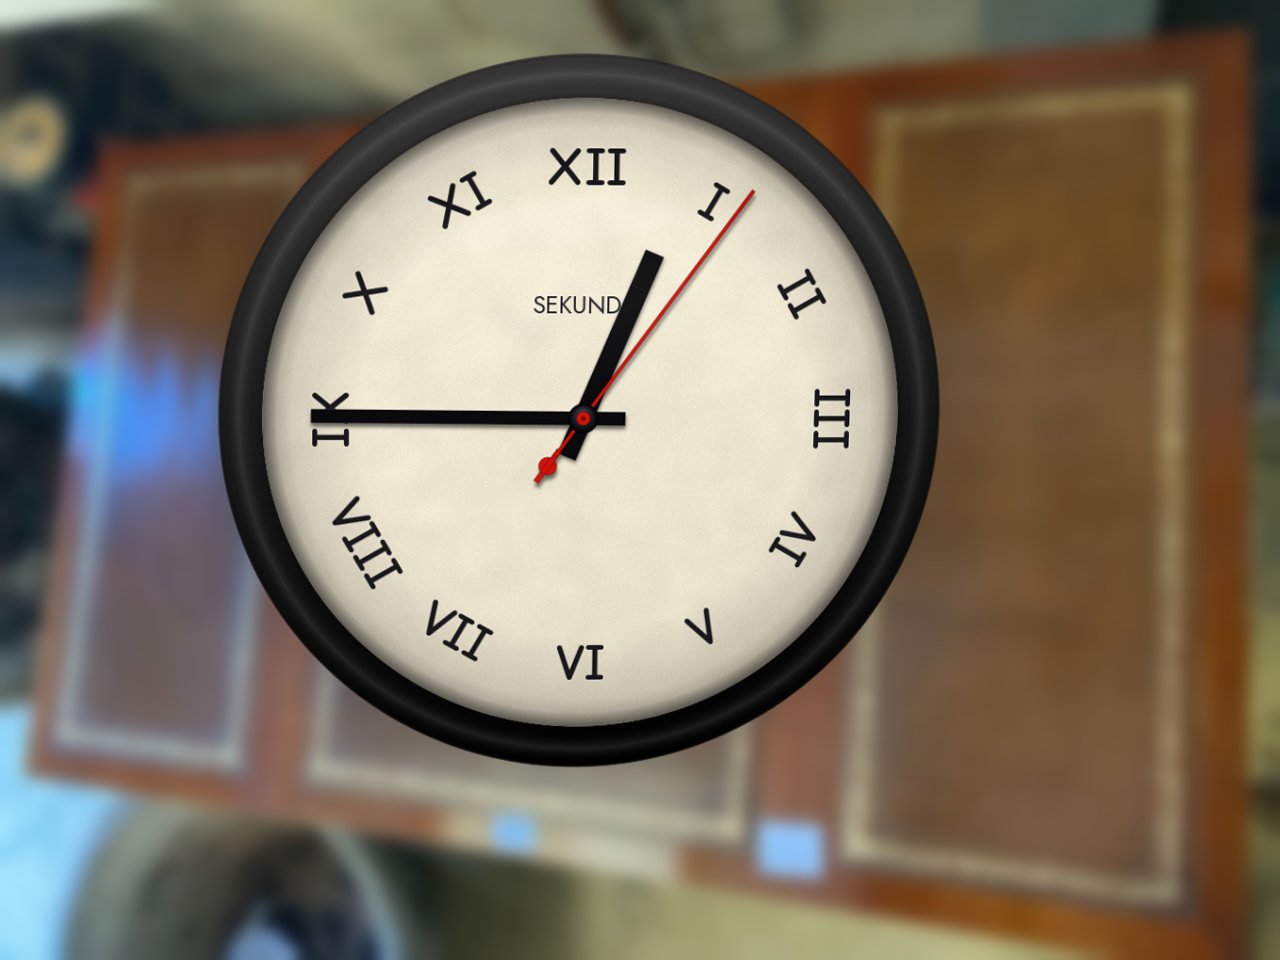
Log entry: 12:45:06
